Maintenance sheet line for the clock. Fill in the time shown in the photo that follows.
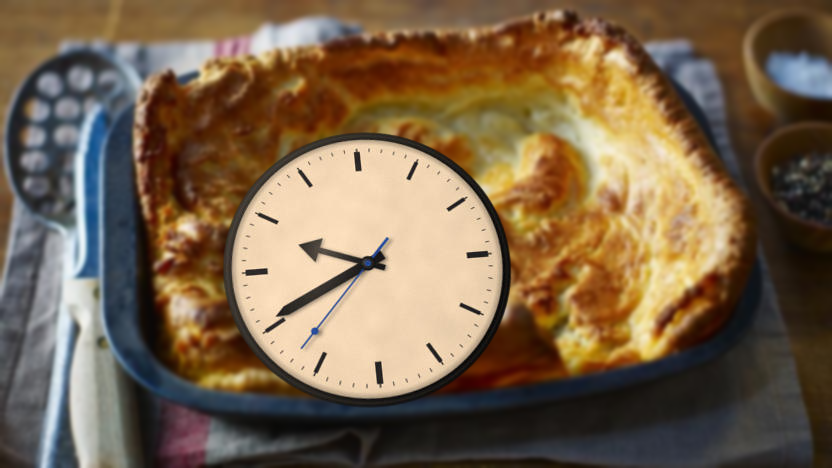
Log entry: 9:40:37
